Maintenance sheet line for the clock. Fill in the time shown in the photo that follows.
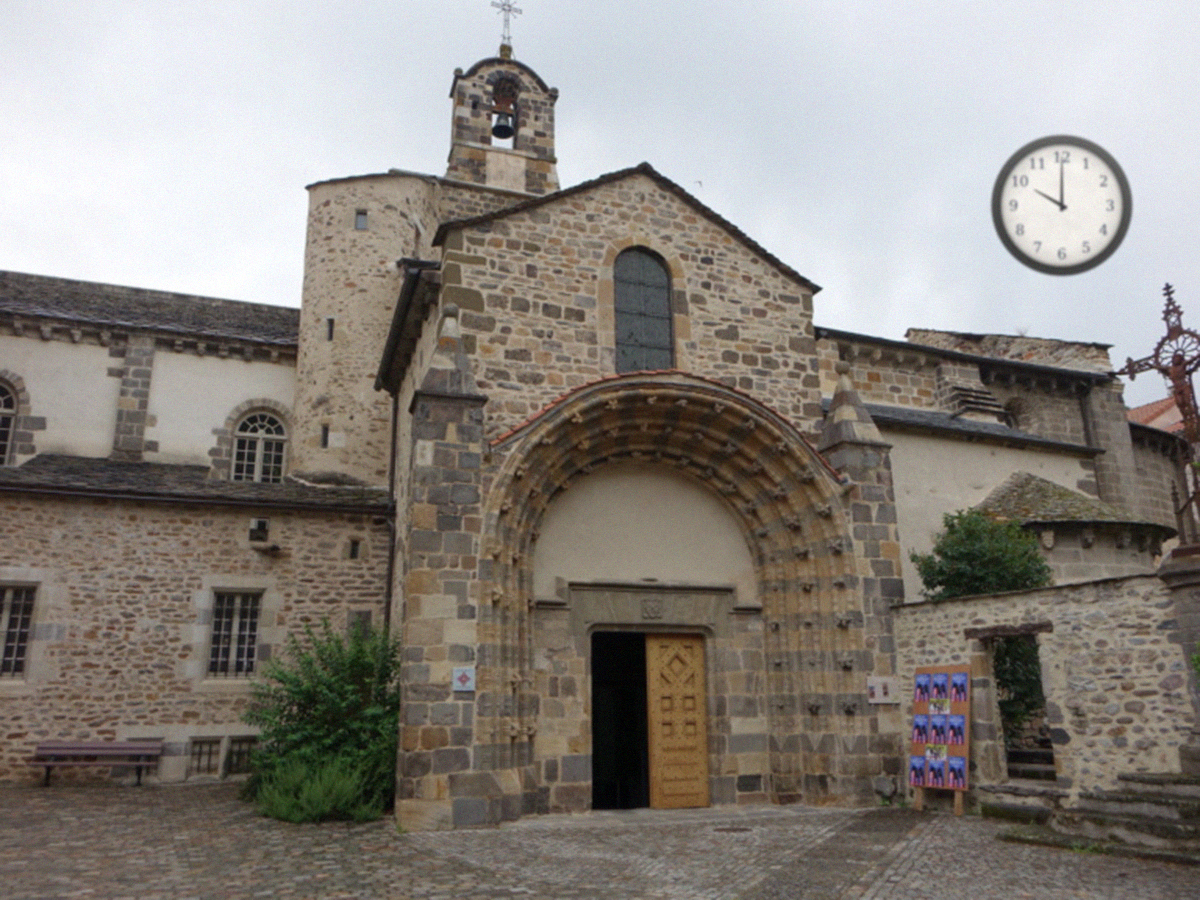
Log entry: 10:00
